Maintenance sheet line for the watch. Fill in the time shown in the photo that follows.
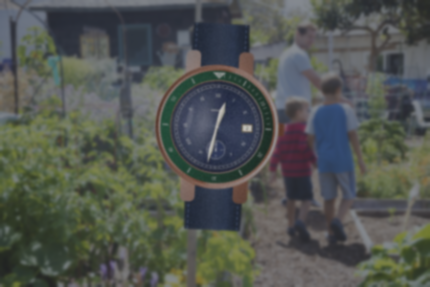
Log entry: 12:32
